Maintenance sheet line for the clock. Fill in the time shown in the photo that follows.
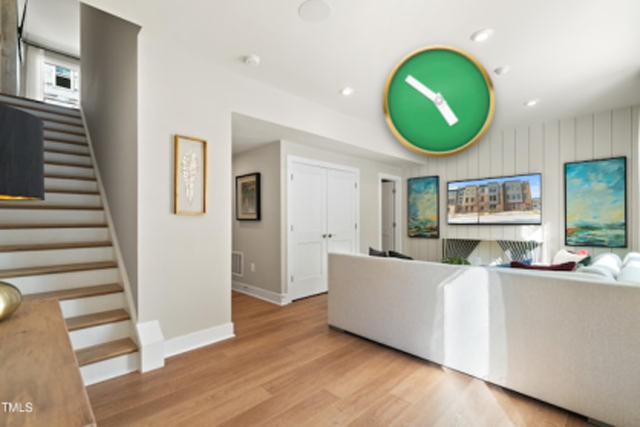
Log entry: 4:51
